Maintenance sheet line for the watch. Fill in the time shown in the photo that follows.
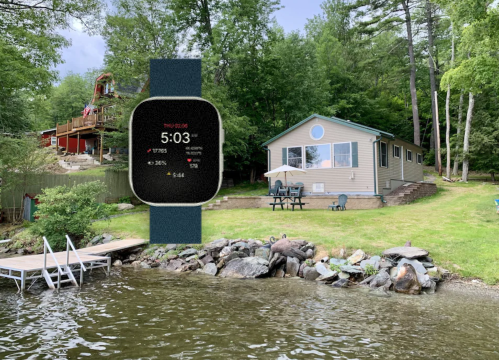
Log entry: 5:03
